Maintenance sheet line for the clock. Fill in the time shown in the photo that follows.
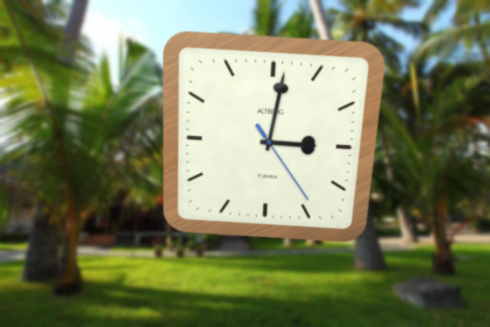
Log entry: 3:01:24
